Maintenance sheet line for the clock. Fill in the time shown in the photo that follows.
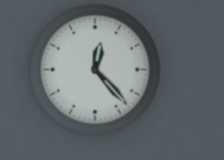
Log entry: 12:23
